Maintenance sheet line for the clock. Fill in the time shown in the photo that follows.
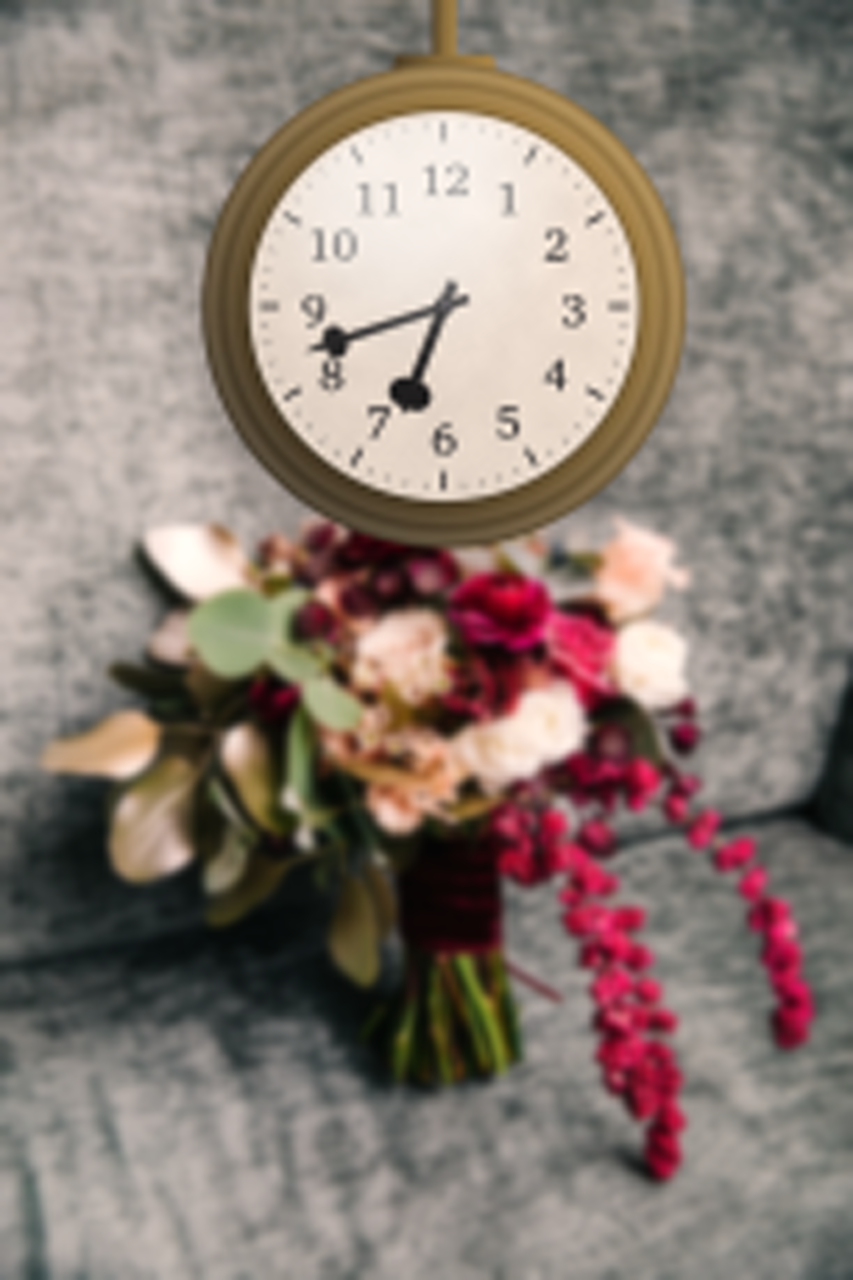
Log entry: 6:42
